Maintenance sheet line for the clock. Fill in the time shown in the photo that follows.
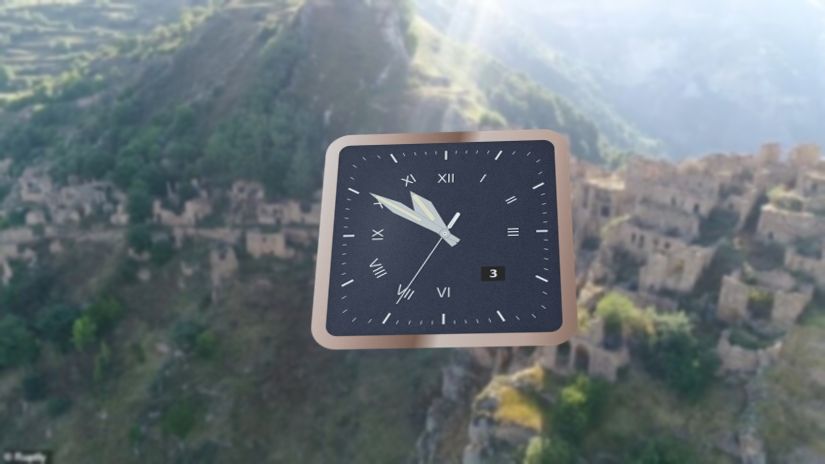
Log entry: 10:50:35
